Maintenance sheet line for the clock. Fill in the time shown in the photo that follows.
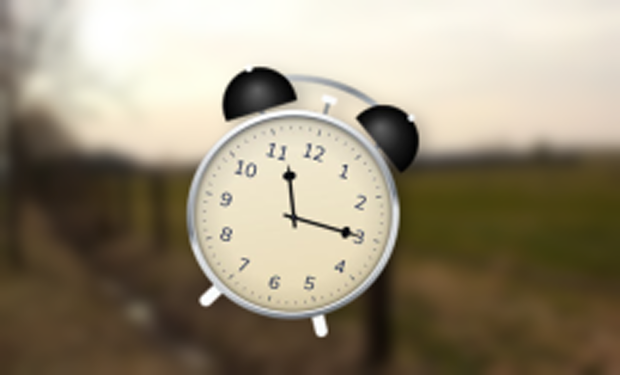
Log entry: 11:15
